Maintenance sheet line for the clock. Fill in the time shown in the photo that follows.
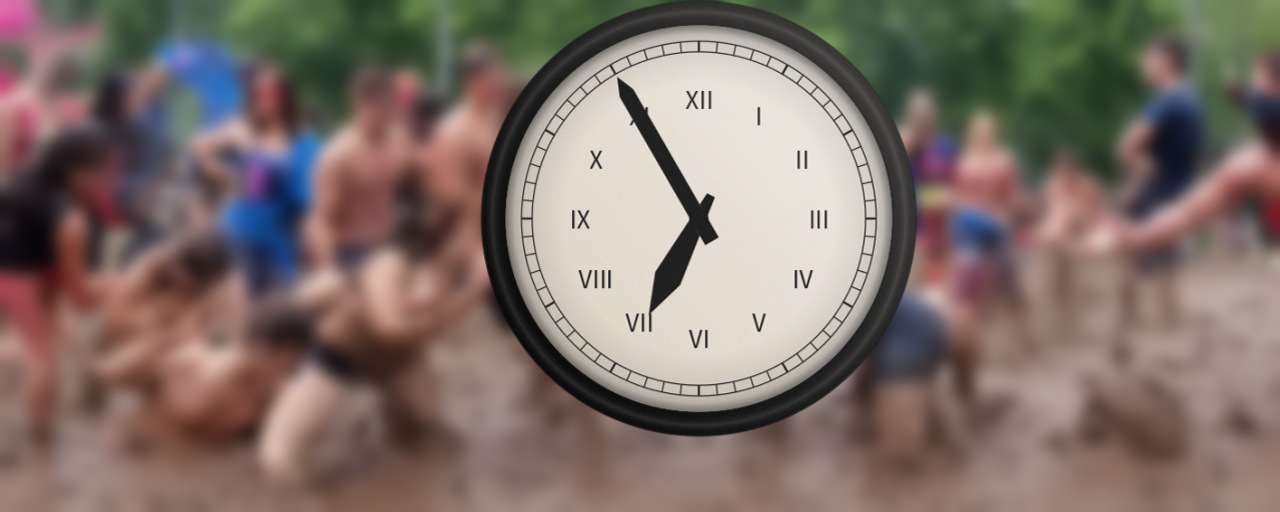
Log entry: 6:55
